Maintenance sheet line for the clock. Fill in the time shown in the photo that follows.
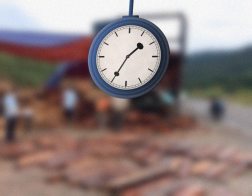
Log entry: 1:35
